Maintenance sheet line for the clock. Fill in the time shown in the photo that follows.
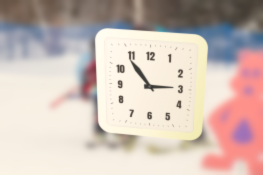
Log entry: 2:54
